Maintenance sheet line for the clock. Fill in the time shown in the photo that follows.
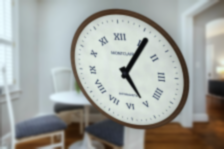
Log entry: 5:06
